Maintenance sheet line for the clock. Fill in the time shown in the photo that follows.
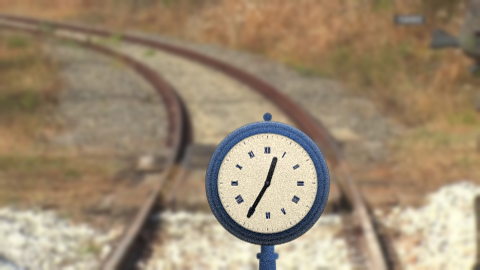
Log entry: 12:35
